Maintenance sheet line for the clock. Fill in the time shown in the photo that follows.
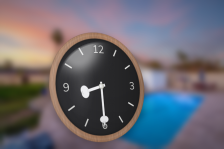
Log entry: 8:30
